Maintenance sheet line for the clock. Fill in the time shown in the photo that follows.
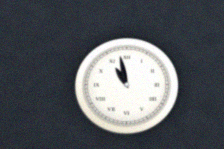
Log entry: 10:58
